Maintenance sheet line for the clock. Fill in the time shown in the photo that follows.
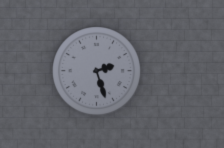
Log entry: 2:27
